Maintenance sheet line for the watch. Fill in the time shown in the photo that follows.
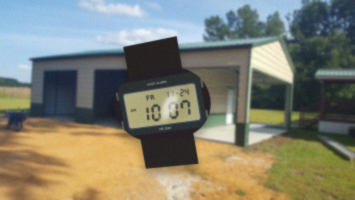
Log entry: 10:07
